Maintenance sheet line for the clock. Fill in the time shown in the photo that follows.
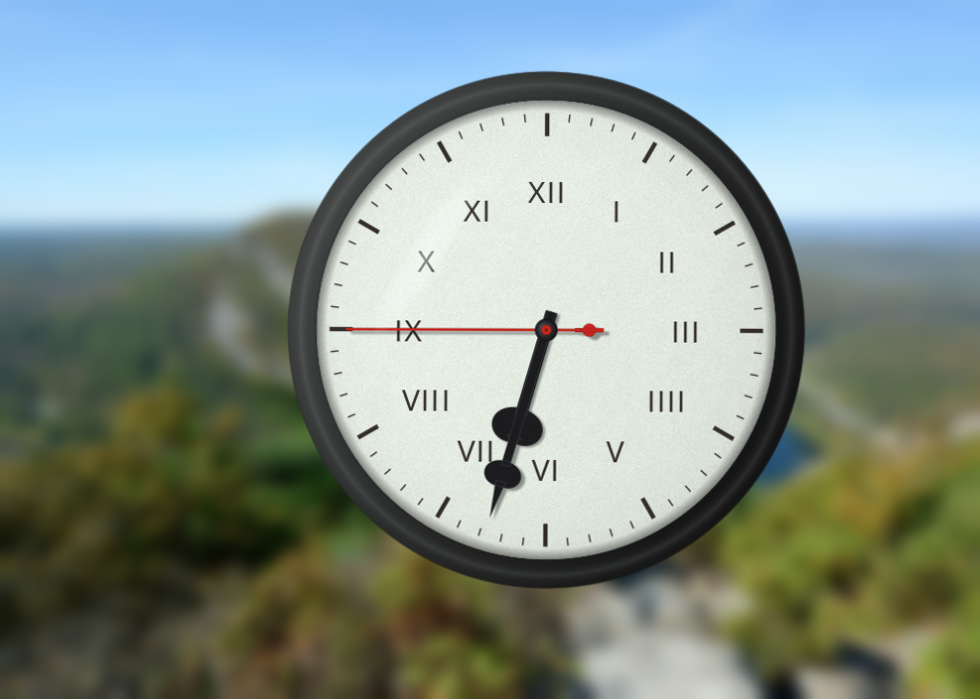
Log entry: 6:32:45
